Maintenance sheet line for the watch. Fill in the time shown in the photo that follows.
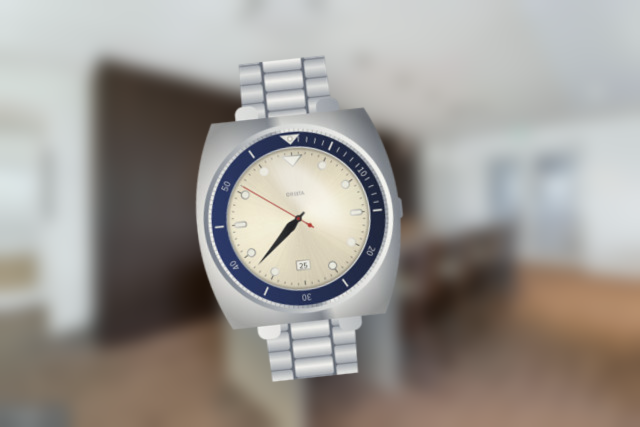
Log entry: 7:37:51
